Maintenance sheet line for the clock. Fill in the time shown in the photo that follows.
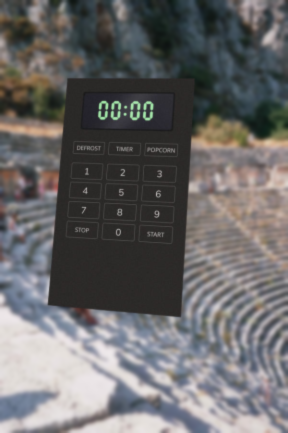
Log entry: 0:00
